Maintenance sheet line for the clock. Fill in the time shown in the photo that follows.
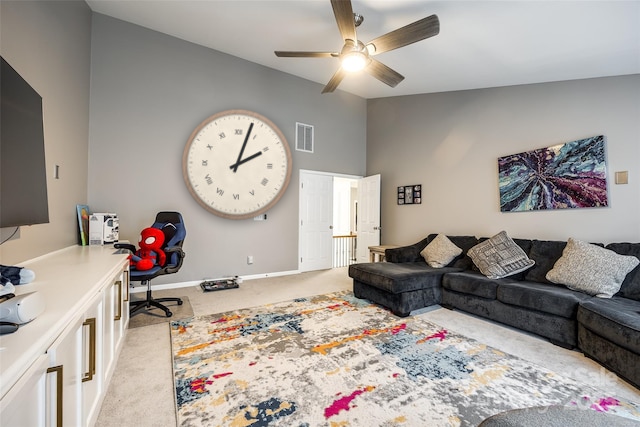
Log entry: 2:03
